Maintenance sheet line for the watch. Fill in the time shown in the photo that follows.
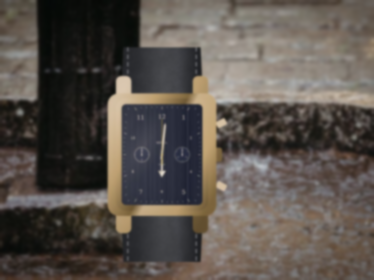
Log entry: 6:01
